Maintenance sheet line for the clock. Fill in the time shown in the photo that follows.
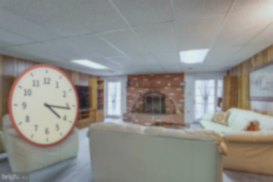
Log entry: 4:16
